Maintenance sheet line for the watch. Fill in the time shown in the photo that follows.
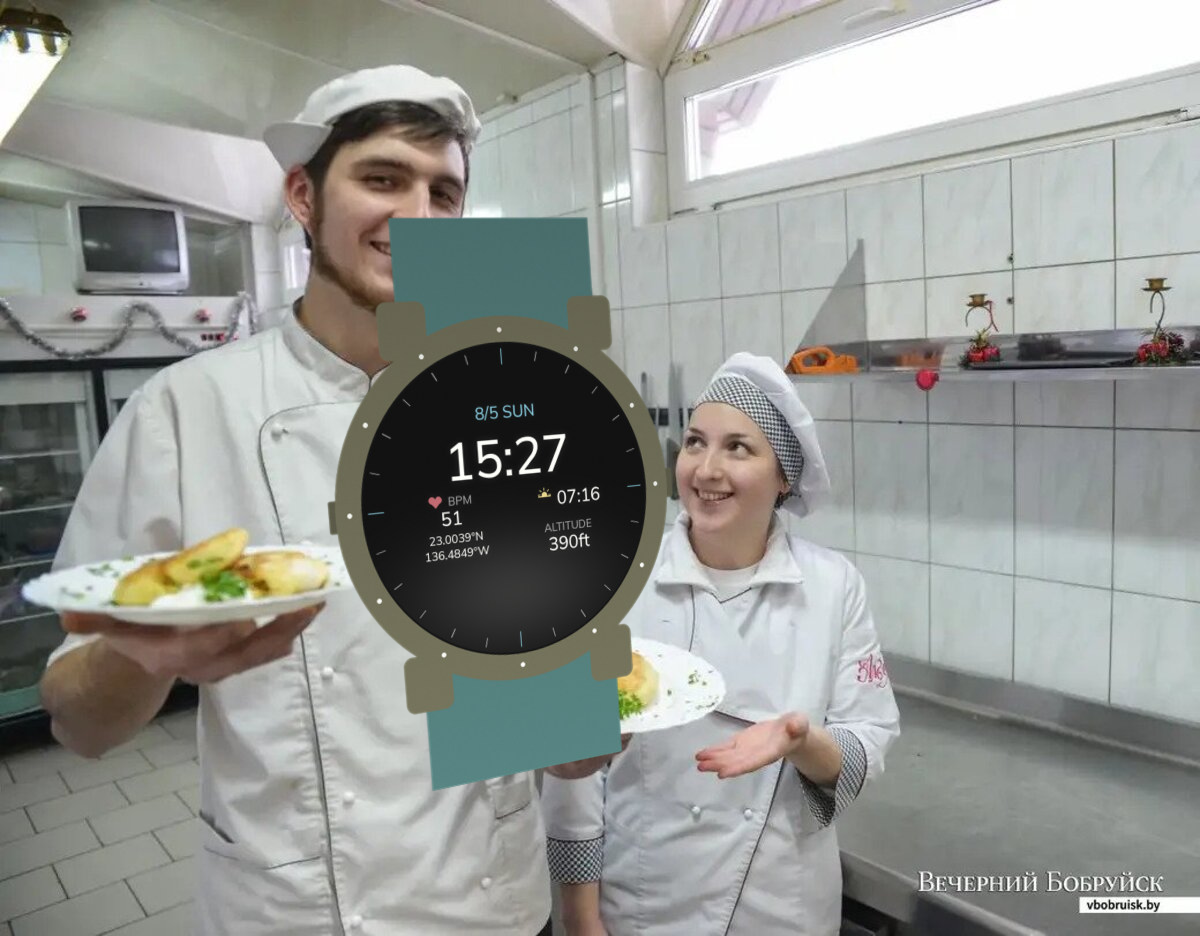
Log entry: 15:27
